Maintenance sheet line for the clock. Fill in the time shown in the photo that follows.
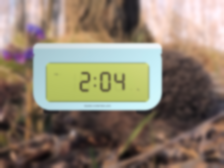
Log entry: 2:04
